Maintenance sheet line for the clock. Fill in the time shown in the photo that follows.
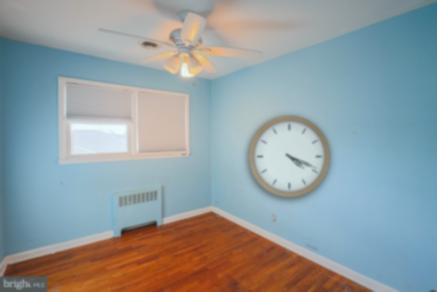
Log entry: 4:19
